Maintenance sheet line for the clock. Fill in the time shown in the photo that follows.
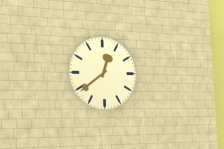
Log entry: 12:39
